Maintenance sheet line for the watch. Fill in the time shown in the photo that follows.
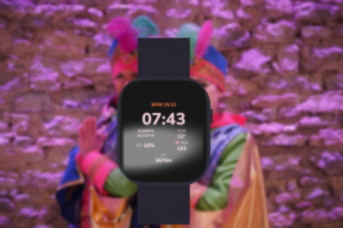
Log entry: 7:43
